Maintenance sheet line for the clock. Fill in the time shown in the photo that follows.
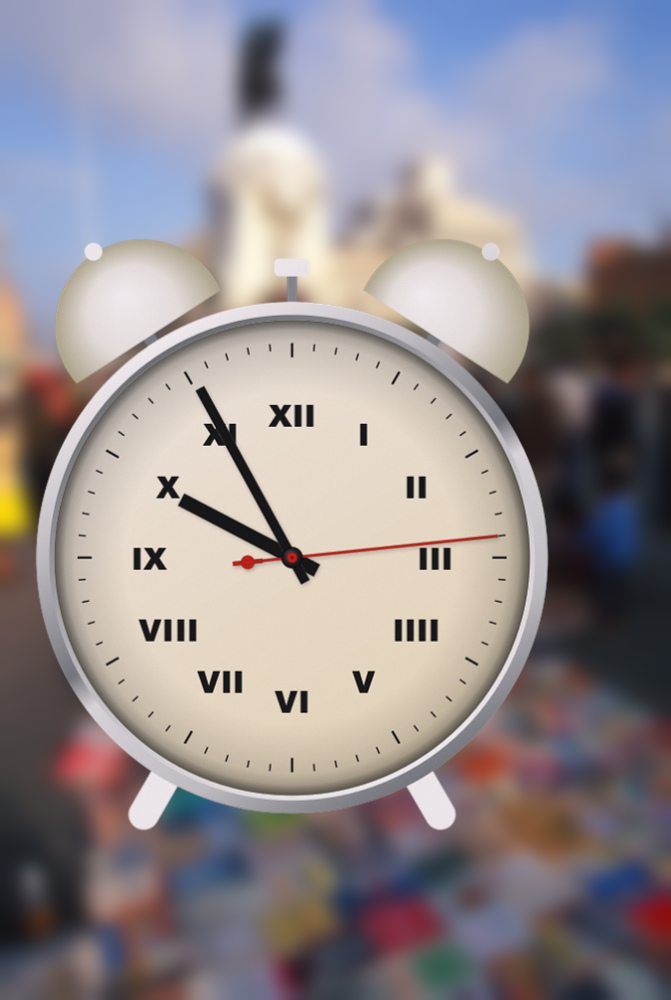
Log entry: 9:55:14
